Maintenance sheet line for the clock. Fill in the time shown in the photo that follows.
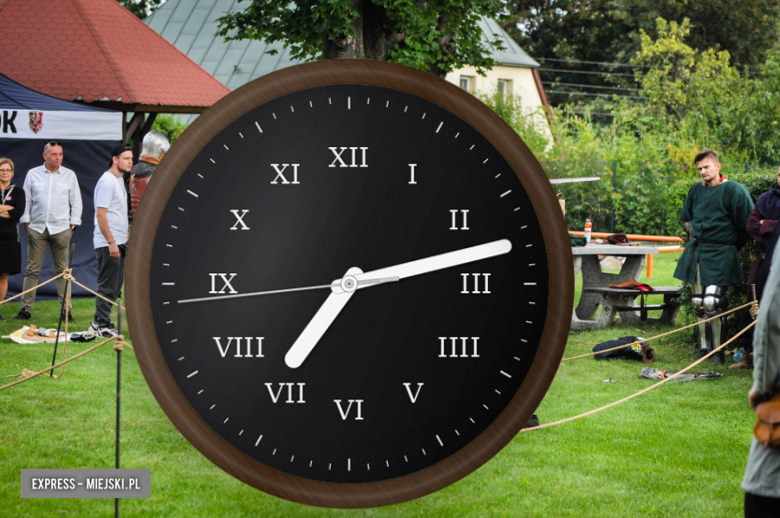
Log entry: 7:12:44
